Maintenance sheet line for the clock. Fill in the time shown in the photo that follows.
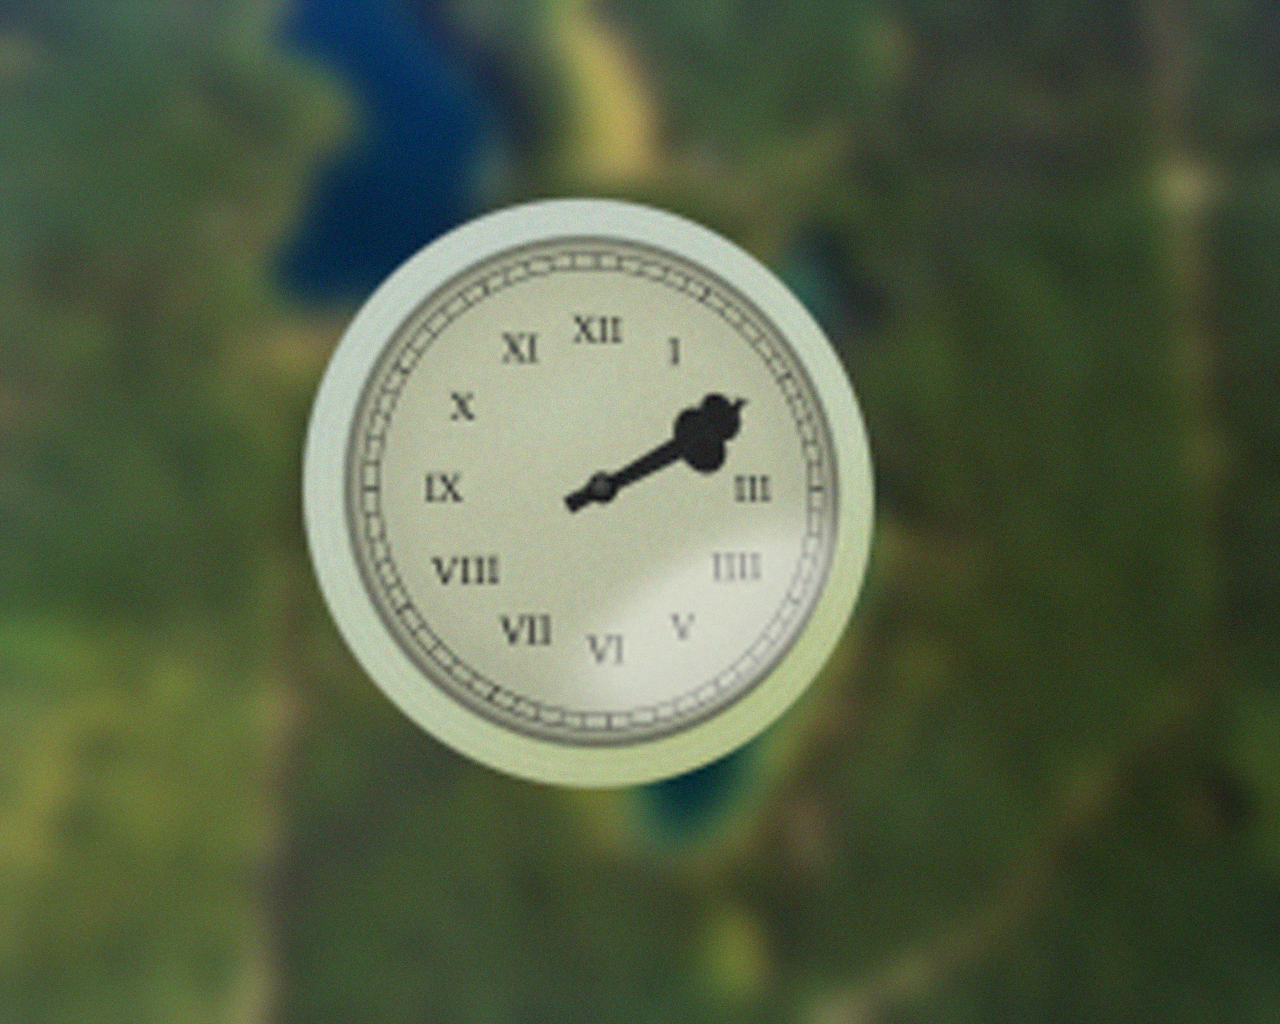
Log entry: 2:10
